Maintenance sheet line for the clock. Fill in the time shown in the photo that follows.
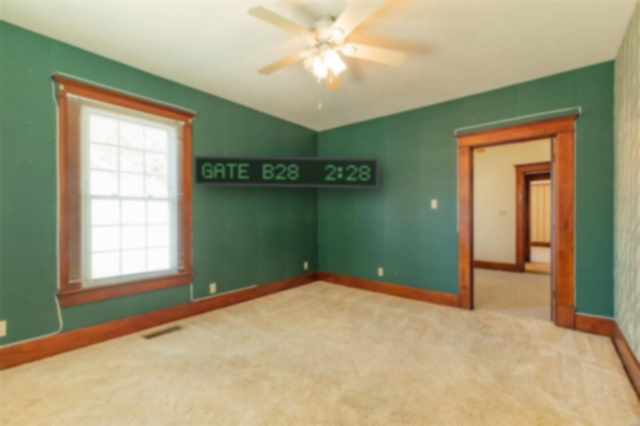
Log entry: 2:28
